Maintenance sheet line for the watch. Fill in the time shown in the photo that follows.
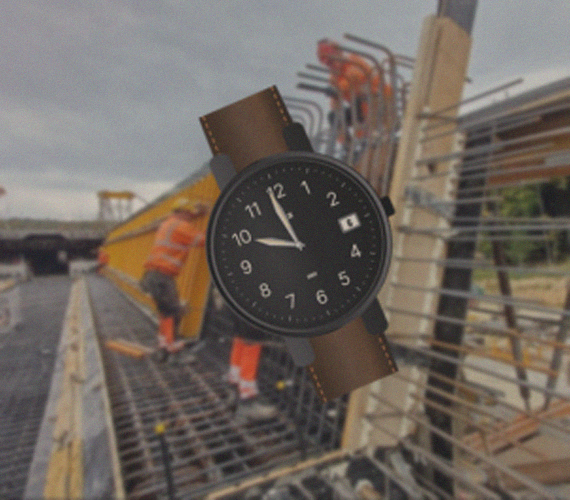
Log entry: 9:59
